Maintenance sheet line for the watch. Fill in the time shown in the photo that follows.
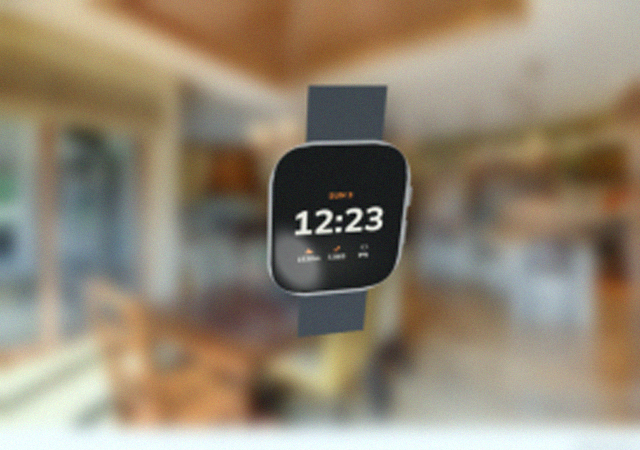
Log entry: 12:23
